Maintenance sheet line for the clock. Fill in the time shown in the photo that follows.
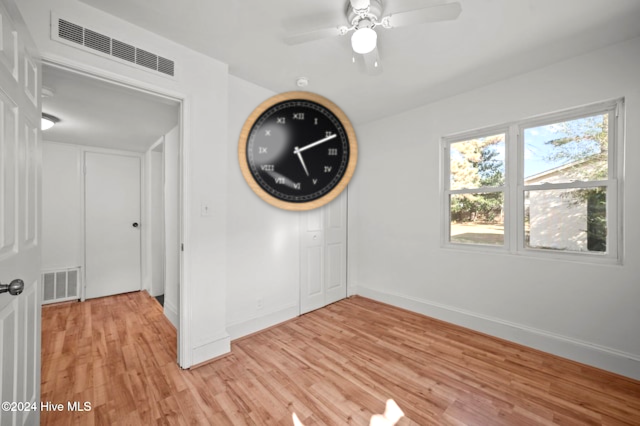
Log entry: 5:11
